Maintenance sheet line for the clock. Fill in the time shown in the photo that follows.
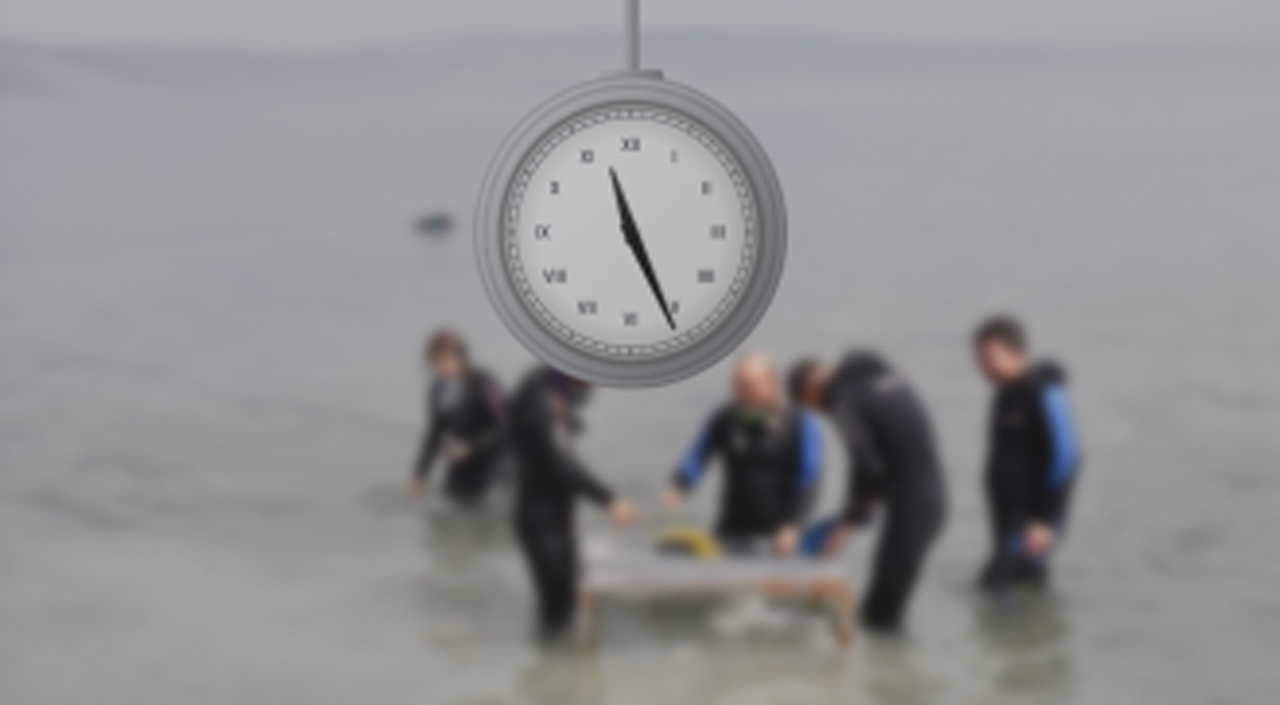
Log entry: 11:26
